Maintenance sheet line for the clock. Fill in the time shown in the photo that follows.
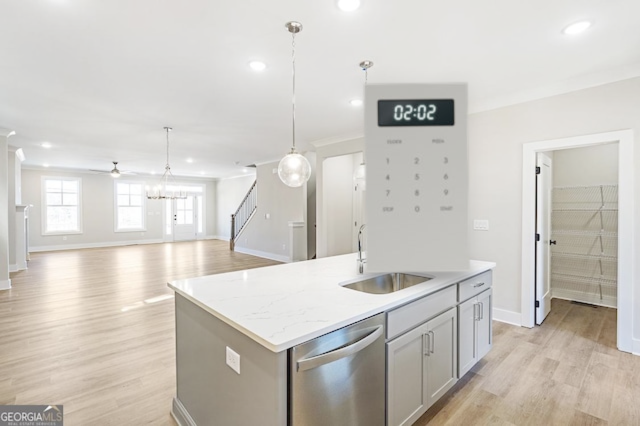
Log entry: 2:02
